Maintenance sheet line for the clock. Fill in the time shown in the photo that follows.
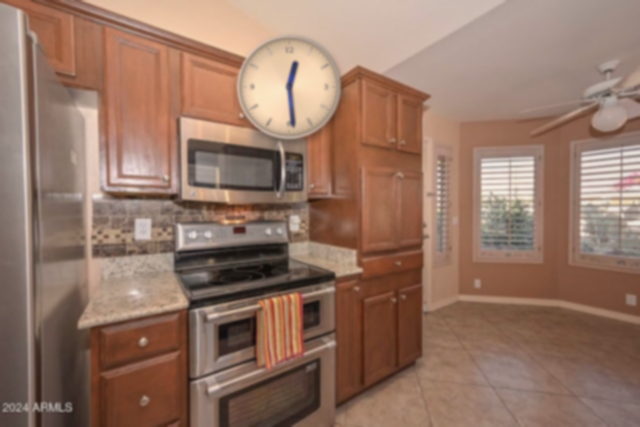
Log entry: 12:29
